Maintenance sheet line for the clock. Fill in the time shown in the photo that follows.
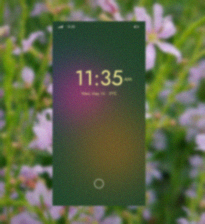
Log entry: 11:35
